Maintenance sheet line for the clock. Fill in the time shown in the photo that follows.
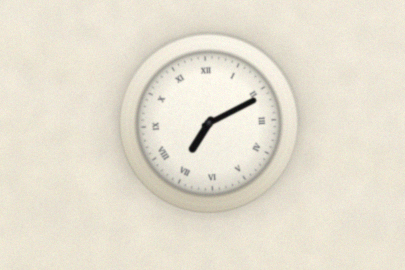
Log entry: 7:11
